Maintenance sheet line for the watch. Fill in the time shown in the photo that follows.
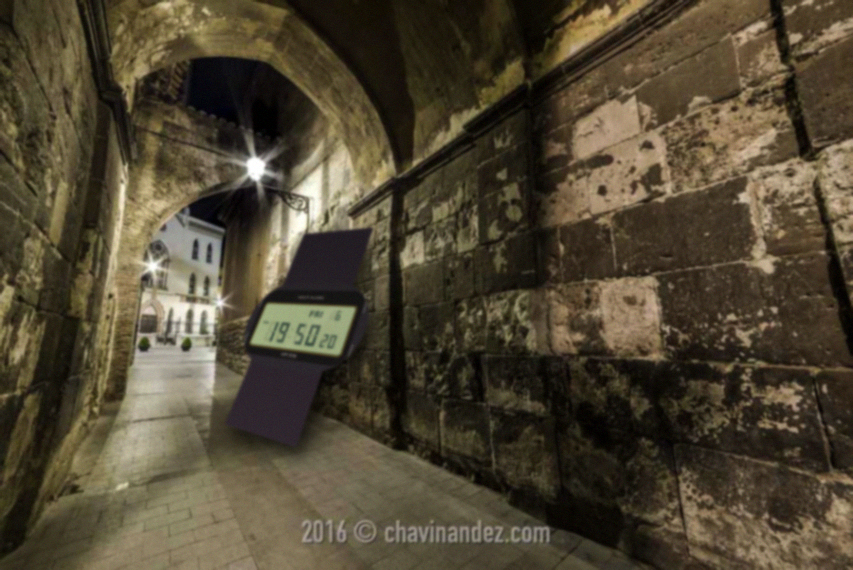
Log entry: 19:50
